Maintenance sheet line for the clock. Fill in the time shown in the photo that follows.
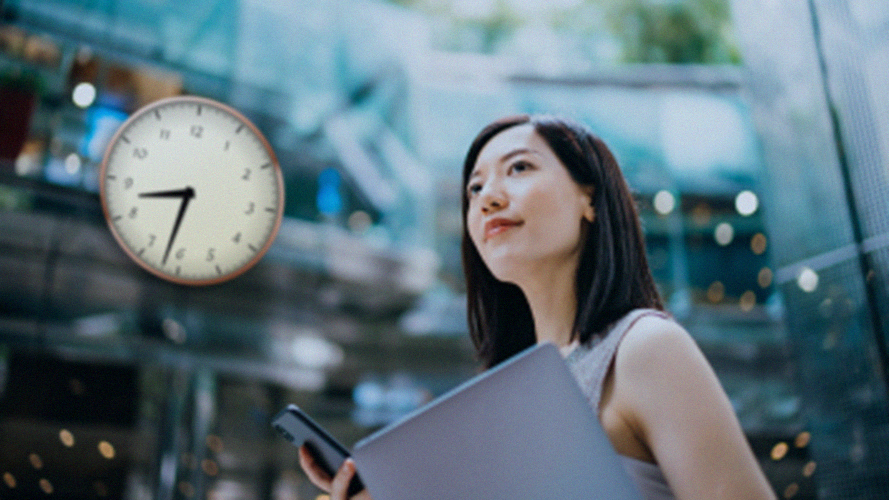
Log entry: 8:32
